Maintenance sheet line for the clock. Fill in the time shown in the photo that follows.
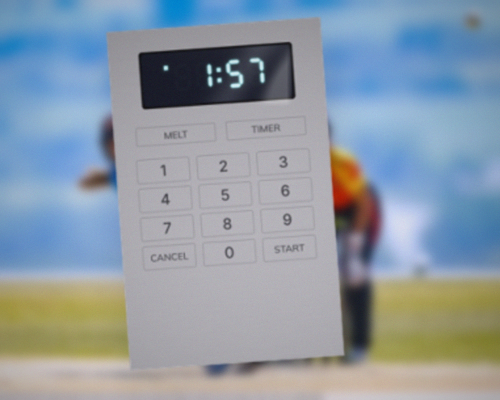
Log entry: 1:57
